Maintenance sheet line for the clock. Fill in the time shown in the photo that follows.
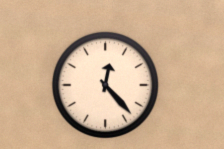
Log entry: 12:23
